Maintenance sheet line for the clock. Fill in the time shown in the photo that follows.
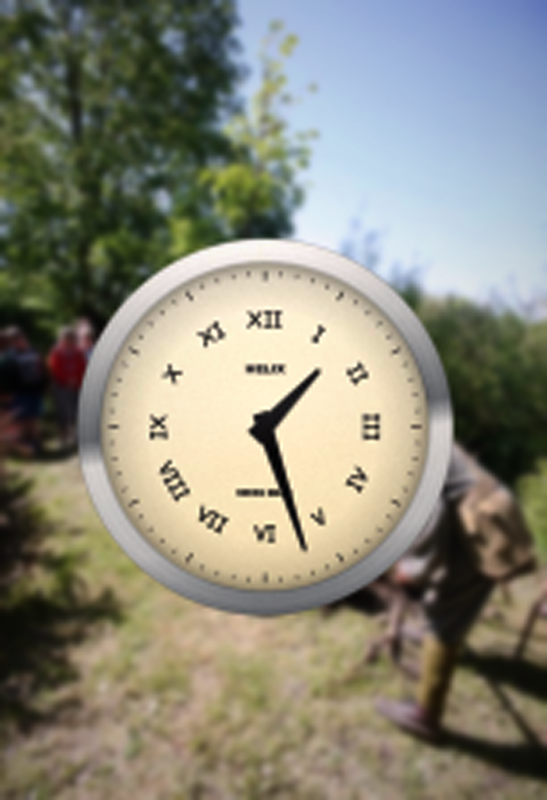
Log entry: 1:27
